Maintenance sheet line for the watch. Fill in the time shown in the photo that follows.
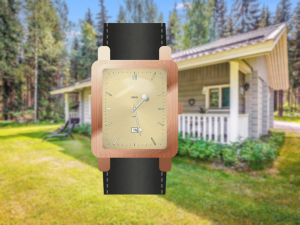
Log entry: 1:28
